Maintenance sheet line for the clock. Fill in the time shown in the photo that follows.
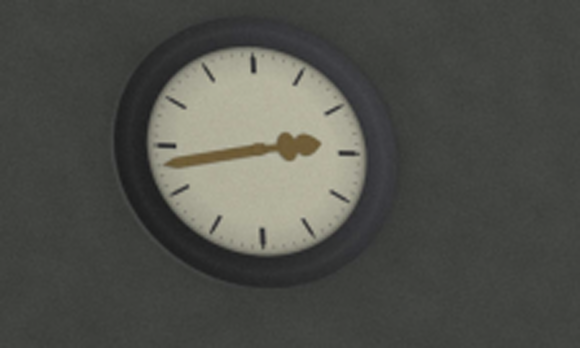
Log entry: 2:43
